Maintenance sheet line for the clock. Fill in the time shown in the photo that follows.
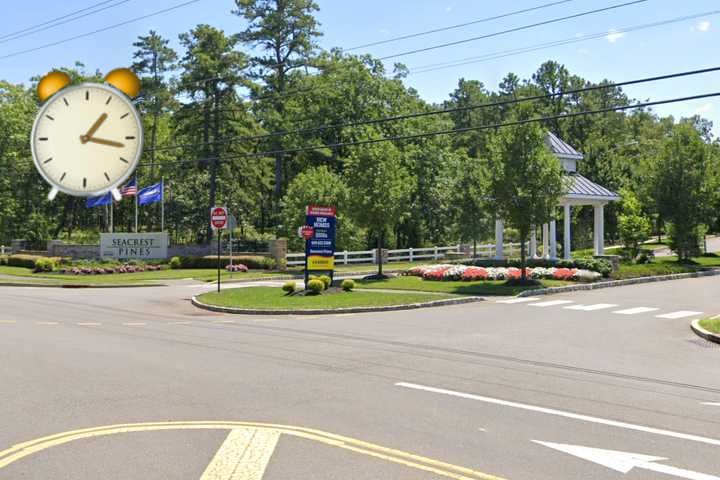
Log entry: 1:17
